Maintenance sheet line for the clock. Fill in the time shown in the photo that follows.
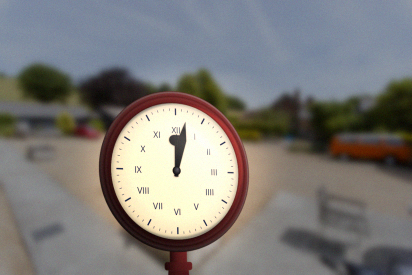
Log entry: 12:02
